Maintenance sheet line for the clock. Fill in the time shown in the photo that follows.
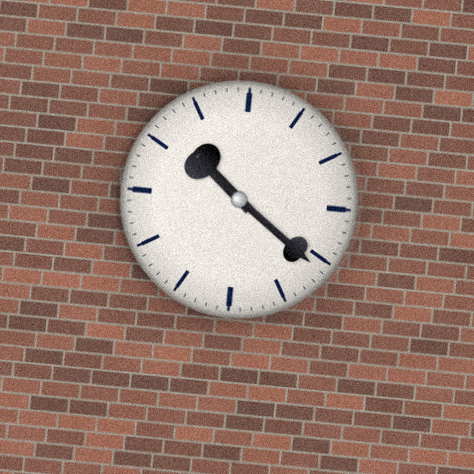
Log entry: 10:21
